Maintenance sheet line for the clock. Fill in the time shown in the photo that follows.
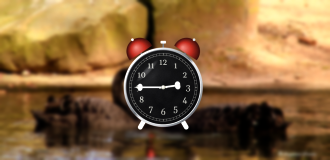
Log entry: 2:45
